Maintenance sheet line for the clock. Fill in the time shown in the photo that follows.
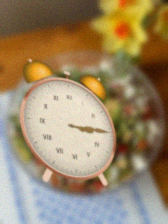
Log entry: 3:15
